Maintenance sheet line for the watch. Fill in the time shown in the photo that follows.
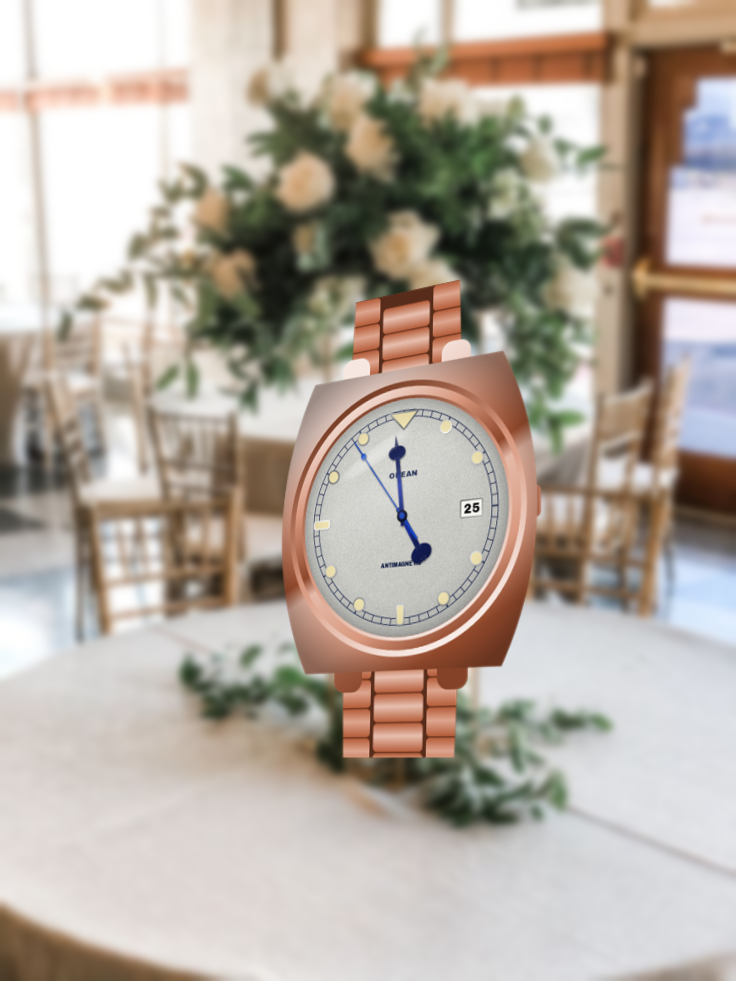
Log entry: 4:58:54
